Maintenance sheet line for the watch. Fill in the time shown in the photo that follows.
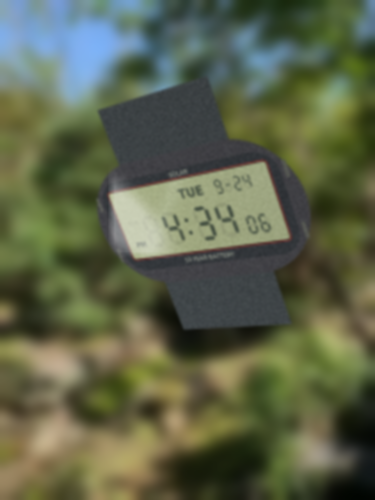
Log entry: 4:34:06
